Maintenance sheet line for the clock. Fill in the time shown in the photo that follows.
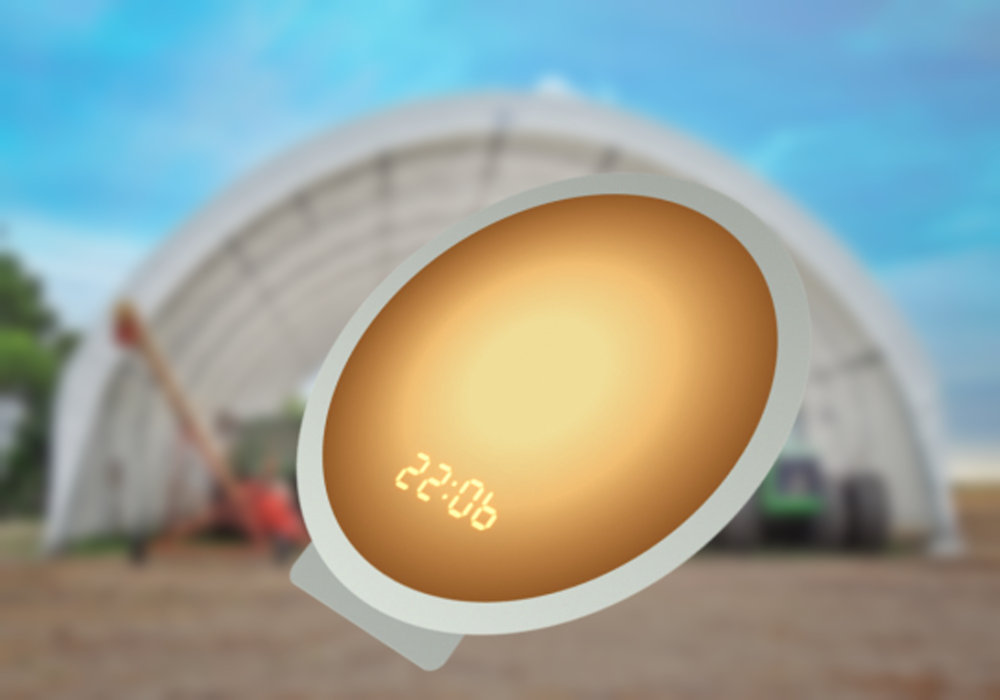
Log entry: 22:06
